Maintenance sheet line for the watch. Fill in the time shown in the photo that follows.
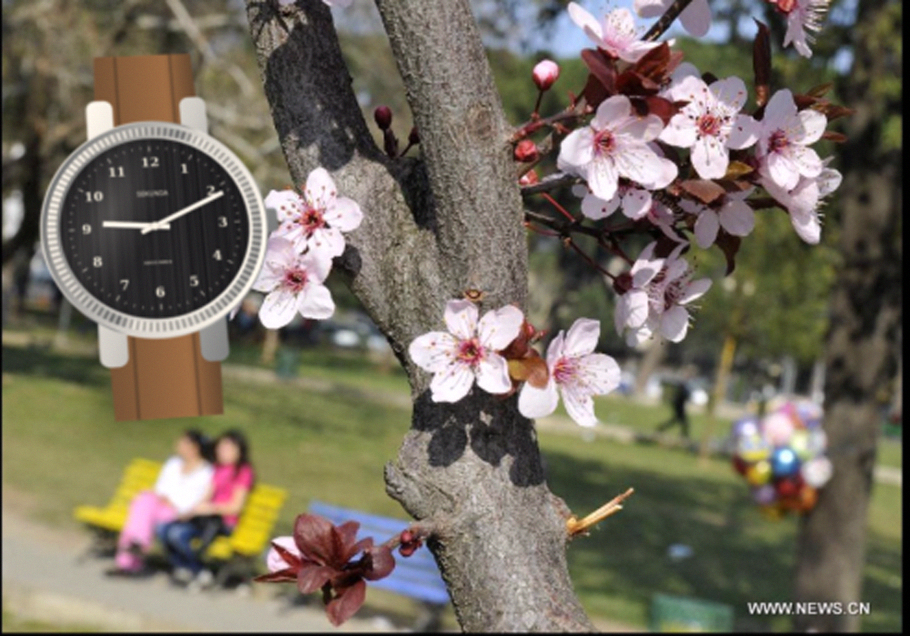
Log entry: 9:11
